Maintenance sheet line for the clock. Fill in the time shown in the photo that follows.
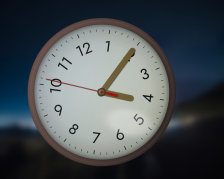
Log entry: 4:09:51
